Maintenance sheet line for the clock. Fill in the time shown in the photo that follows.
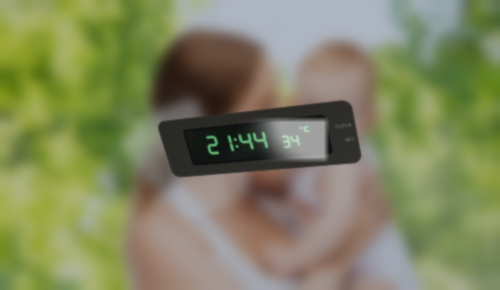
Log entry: 21:44
